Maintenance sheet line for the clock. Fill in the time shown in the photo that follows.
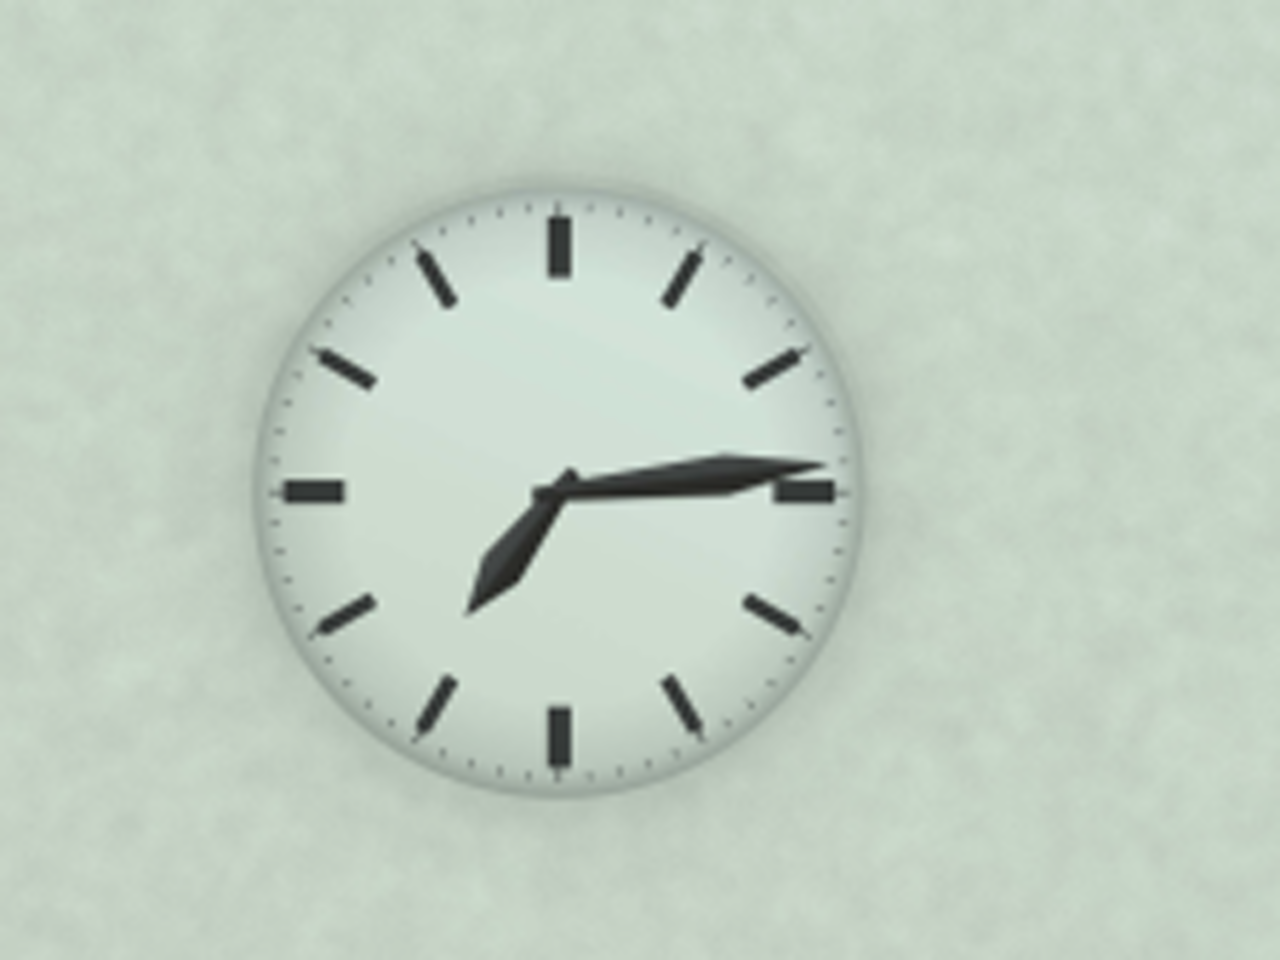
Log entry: 7:14
